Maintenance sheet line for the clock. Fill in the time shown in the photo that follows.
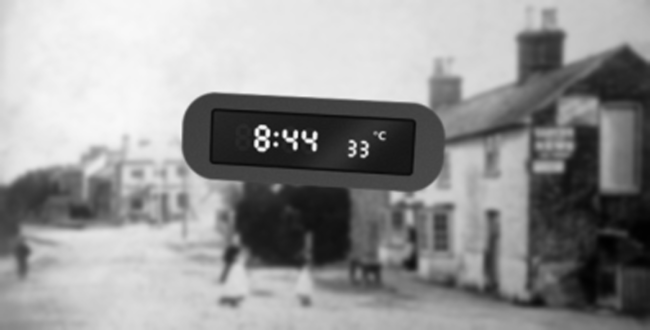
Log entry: 8:44
